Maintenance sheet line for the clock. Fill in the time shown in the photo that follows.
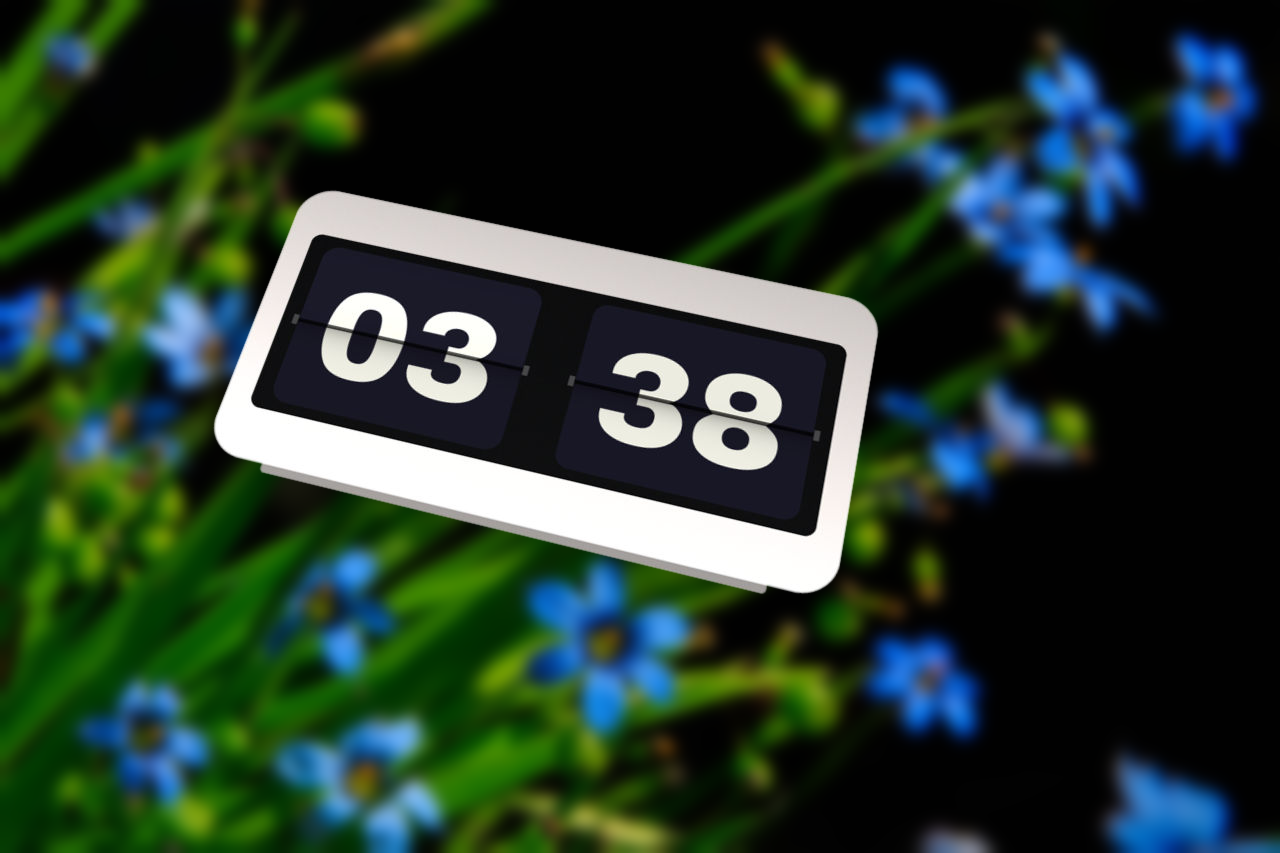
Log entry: 3:38
